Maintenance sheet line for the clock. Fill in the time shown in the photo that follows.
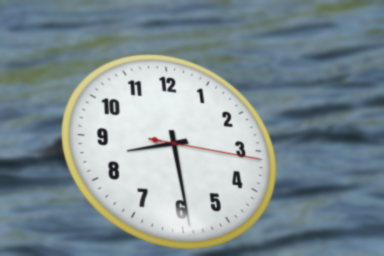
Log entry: 8:29:16
